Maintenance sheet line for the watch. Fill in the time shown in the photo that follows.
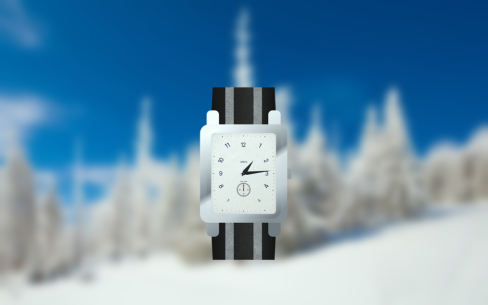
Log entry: 1:14
